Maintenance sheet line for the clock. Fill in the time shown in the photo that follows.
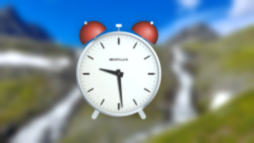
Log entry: 9:29
